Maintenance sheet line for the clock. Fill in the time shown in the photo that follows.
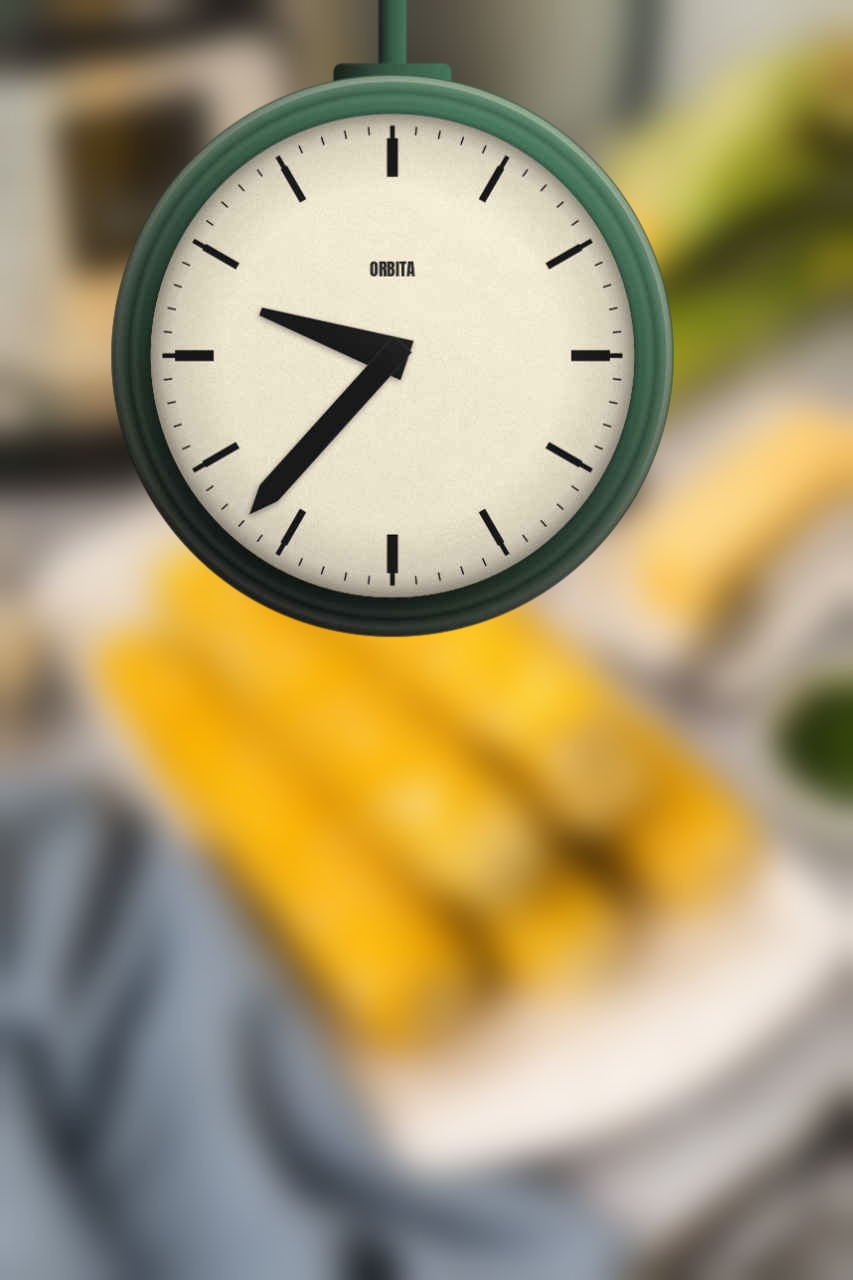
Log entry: 9:37
